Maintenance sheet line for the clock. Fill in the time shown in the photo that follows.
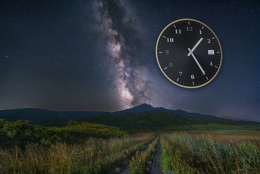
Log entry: 1:25
